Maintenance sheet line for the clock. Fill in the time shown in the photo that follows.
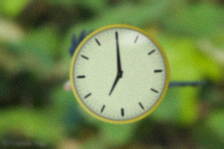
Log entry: 7:00
